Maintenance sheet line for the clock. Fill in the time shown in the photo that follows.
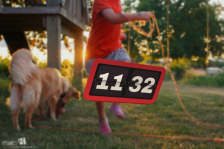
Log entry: 11:32
